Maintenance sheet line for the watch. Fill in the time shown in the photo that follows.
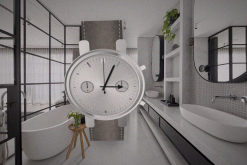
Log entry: 3:04
